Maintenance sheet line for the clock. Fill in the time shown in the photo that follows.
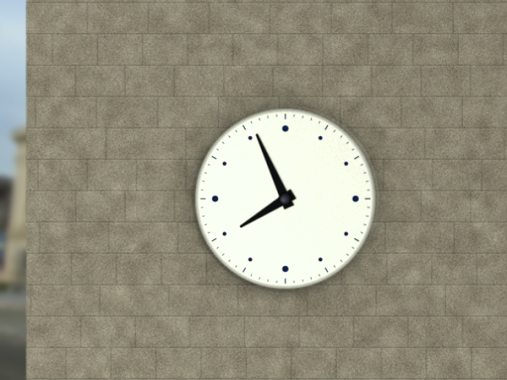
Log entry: 7:56
